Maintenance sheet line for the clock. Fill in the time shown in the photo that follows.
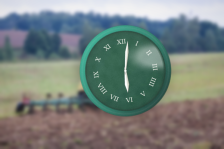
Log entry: 6:02
